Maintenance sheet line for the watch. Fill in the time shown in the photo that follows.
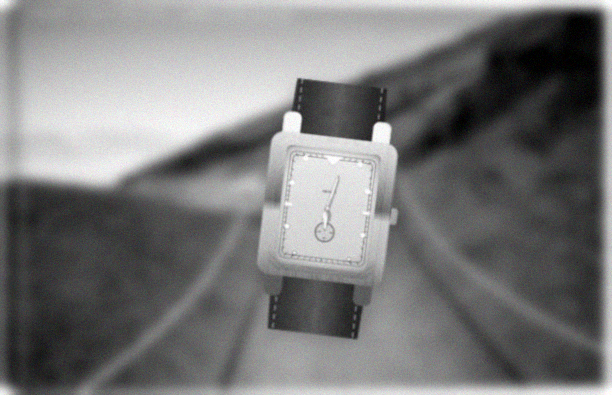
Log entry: 6:02
